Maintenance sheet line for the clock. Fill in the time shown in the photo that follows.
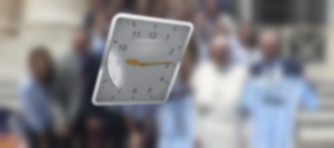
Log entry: 9:14
